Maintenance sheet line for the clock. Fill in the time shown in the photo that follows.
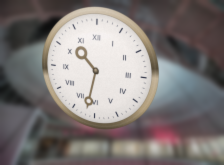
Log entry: 10:32
